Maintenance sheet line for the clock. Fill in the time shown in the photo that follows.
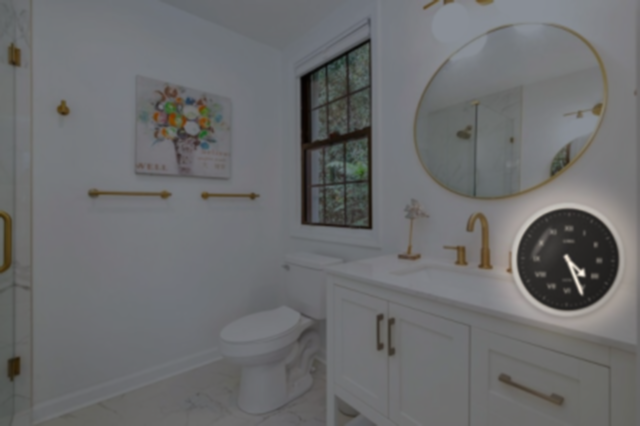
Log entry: 4:26
